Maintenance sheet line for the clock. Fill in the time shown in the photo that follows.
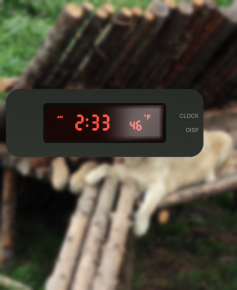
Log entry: 2:33
